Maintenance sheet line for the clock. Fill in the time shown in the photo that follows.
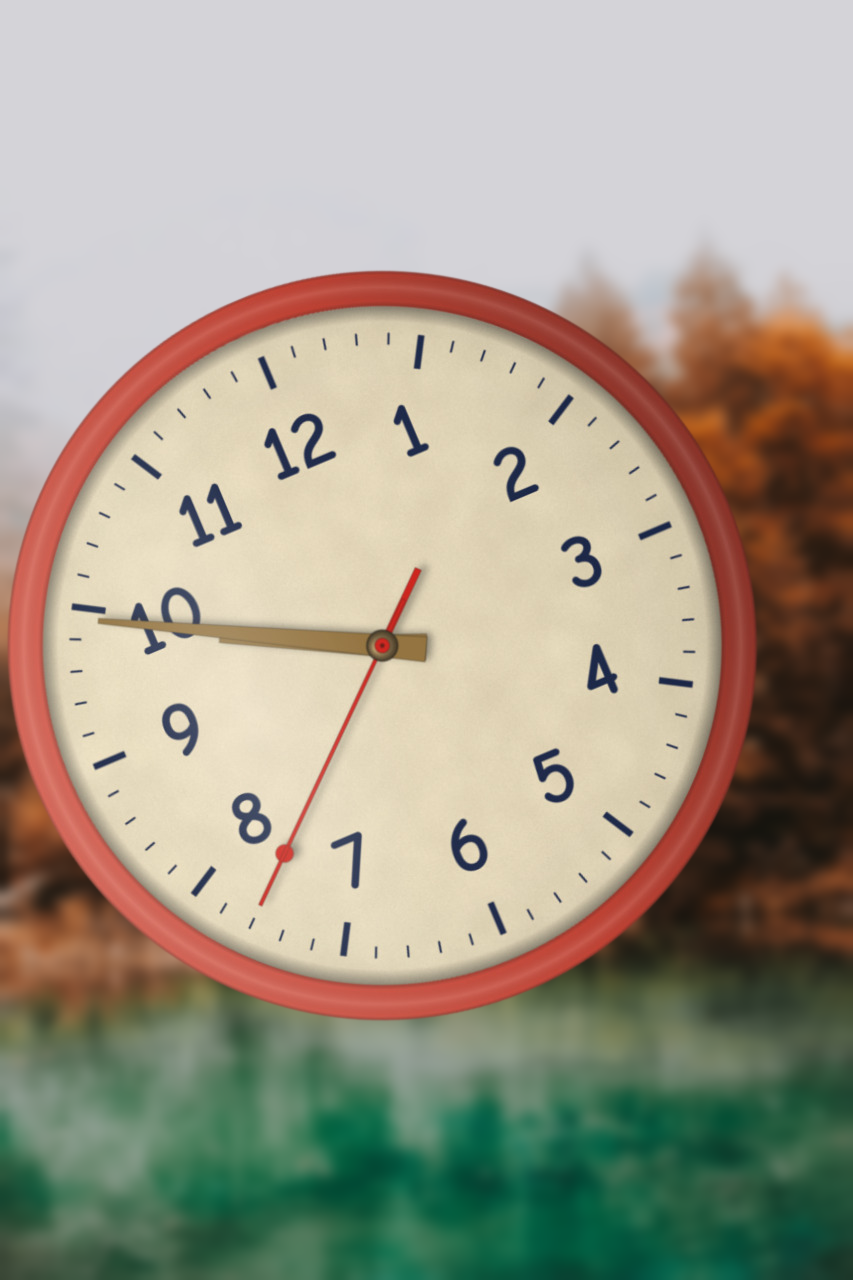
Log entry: 9:49:38
